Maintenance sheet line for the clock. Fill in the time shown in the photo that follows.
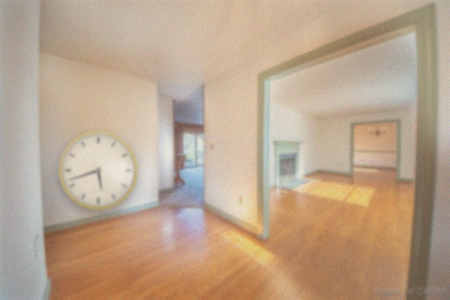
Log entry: 5:42
